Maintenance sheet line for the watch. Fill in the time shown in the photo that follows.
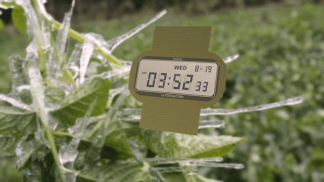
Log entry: 3:52:33
